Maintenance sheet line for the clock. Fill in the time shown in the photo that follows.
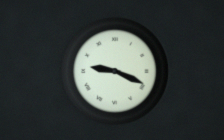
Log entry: 9:19
